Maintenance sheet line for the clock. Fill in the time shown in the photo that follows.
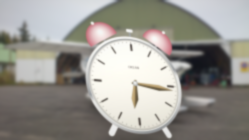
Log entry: 6:16
